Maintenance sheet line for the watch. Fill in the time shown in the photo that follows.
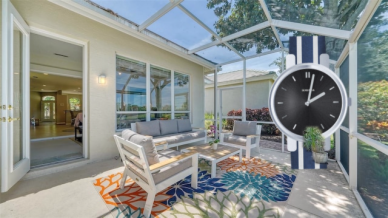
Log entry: 2:02
